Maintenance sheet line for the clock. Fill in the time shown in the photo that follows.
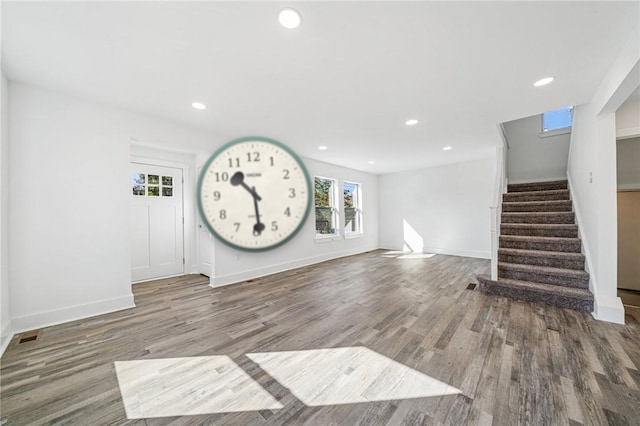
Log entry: 10:29
